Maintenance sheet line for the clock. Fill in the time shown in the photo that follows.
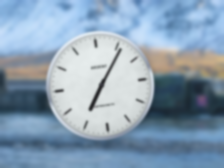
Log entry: 7:06
